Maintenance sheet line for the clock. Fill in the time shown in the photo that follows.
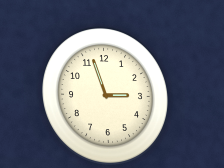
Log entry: 2:57
